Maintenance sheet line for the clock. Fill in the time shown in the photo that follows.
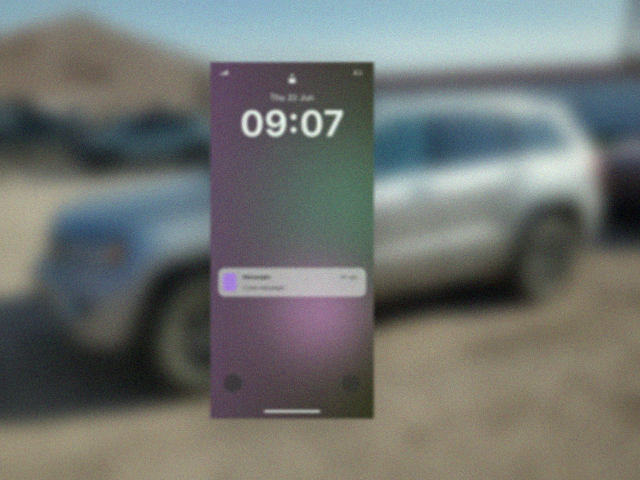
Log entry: 9:07
